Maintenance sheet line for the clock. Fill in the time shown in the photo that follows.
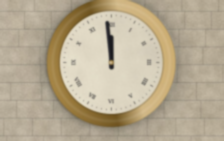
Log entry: 11:59
